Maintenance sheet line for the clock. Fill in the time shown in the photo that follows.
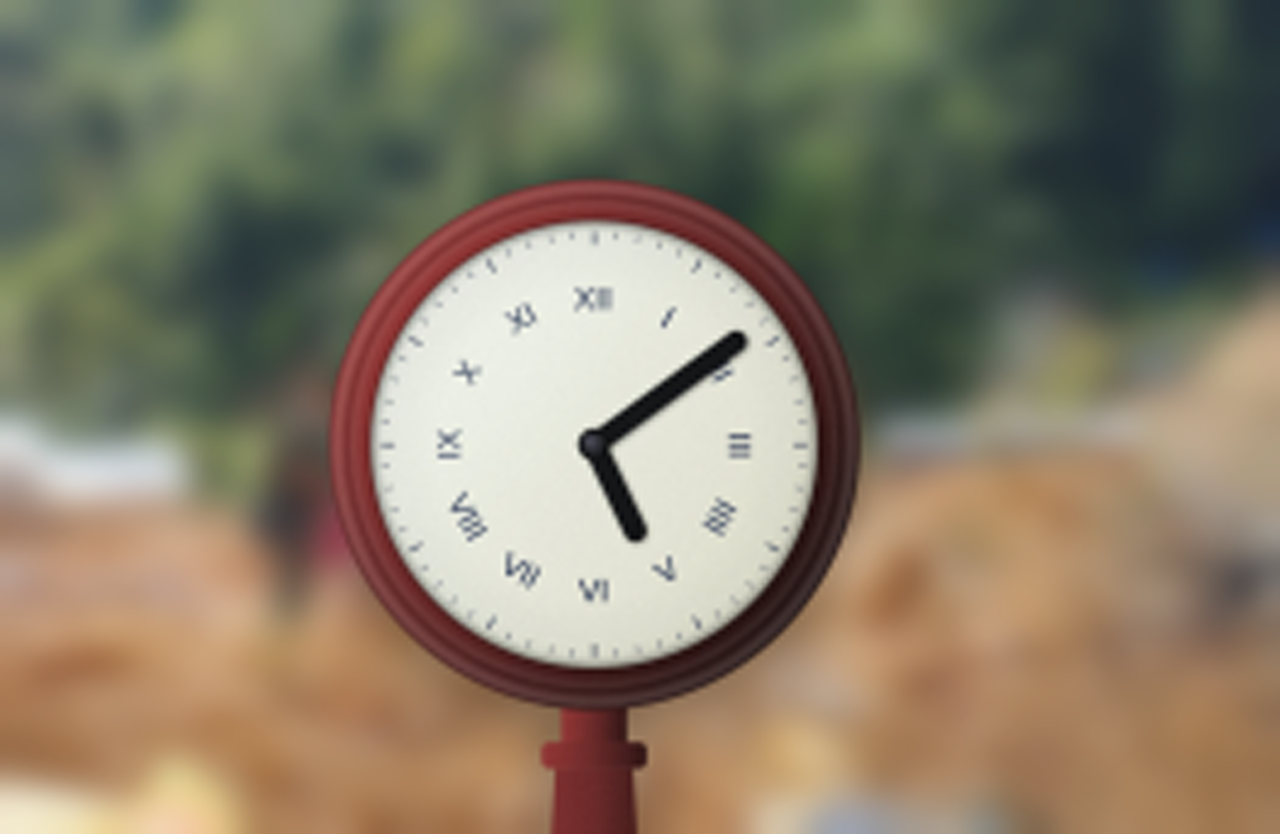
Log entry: 5:09
